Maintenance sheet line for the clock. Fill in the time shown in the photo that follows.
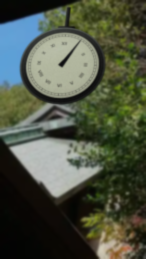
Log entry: 1:05
